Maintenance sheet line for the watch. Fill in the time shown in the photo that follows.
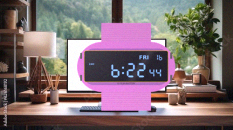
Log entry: 6:22:44
